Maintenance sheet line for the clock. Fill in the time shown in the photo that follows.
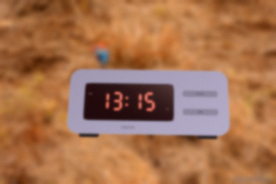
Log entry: 13:15
